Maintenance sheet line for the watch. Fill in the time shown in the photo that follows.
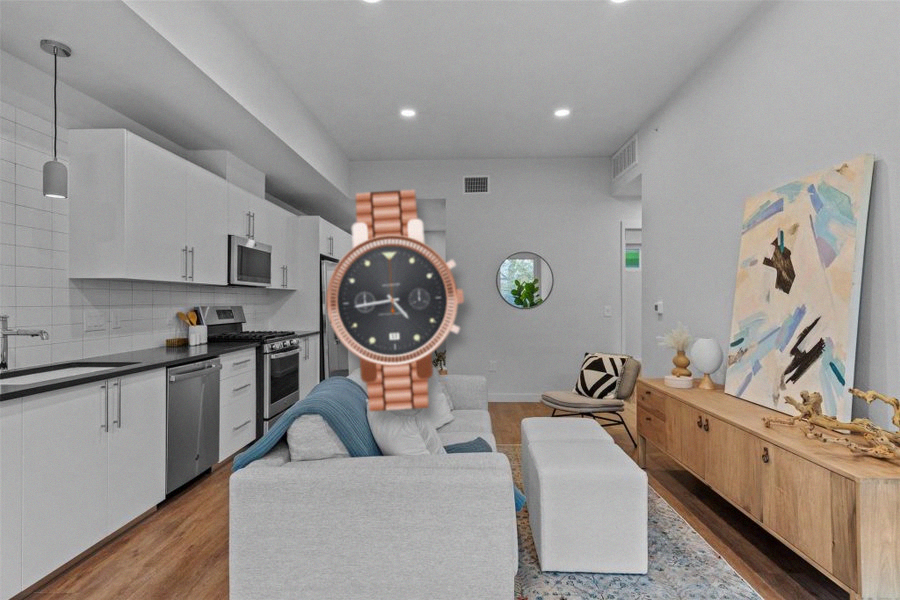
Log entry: 4:44
